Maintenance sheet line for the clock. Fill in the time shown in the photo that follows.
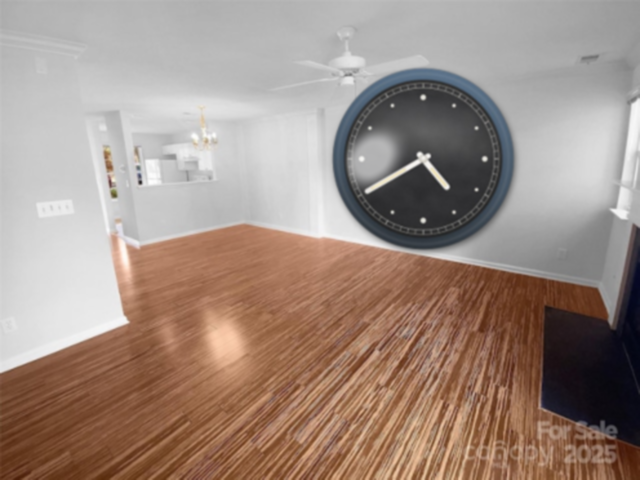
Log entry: 4:40
